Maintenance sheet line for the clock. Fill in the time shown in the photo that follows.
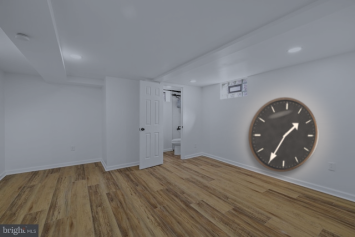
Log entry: 1:35
